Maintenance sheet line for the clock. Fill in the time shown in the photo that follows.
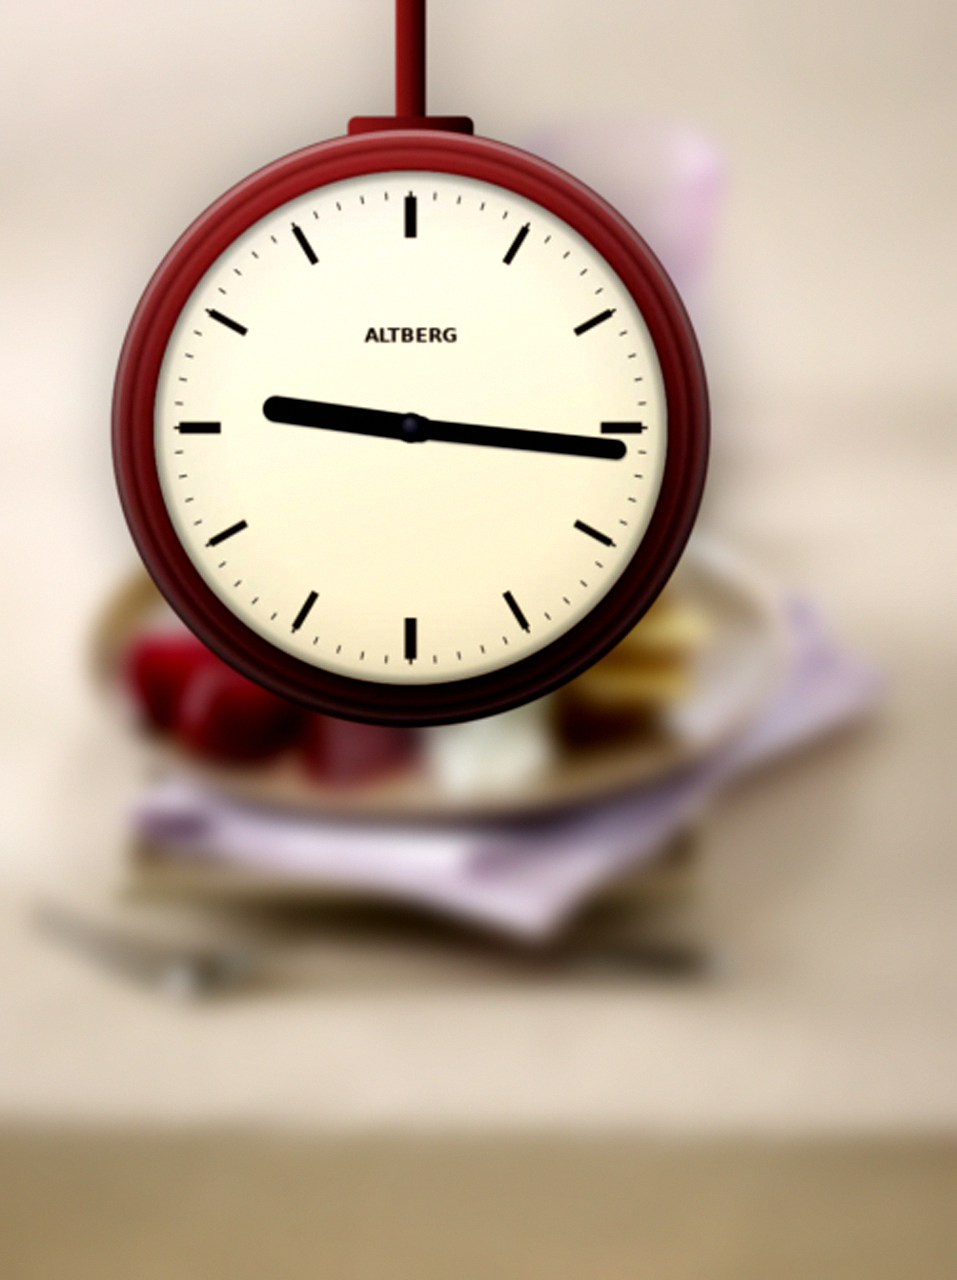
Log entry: 9:16
